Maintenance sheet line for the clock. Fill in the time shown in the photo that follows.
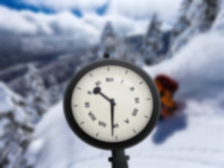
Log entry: 10:31
